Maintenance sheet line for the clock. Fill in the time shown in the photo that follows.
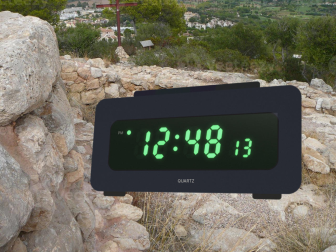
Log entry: 12:48:13
